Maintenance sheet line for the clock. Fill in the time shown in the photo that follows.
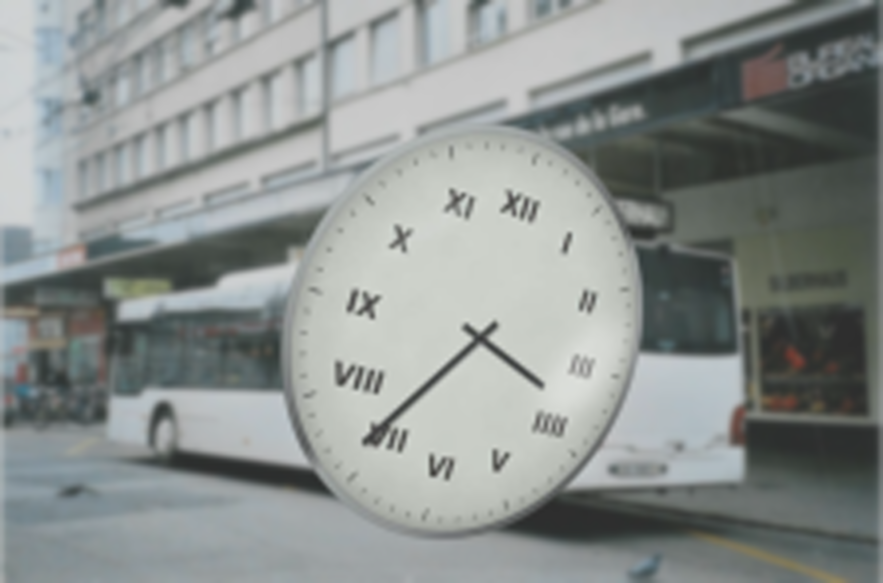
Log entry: 3:36
